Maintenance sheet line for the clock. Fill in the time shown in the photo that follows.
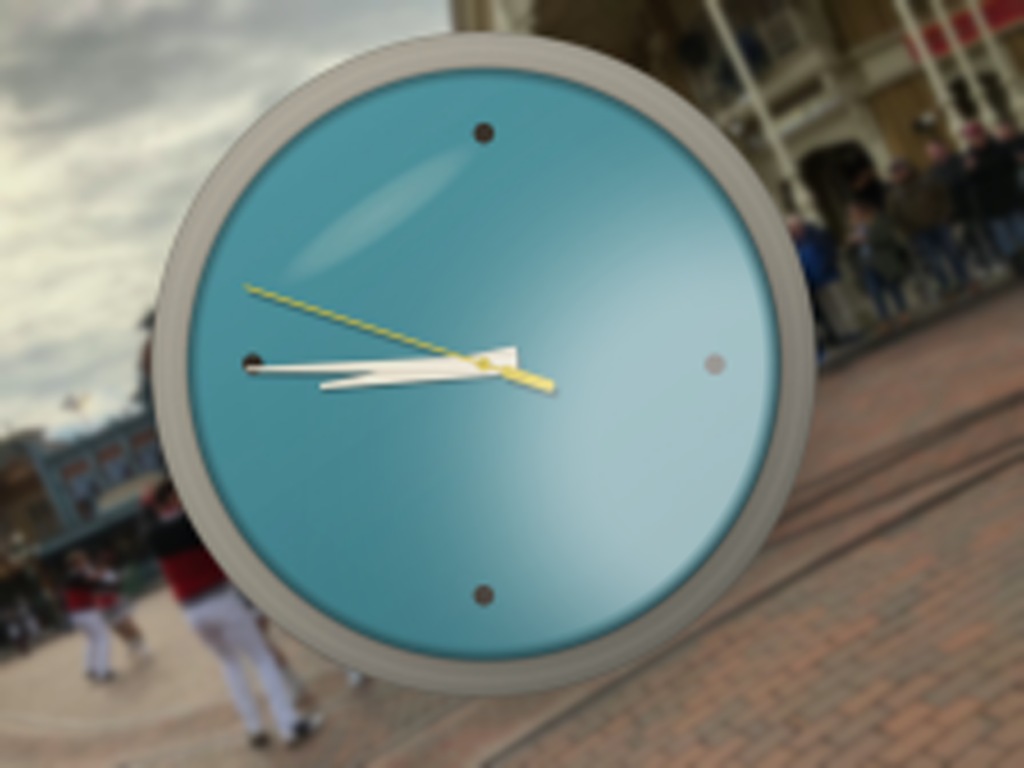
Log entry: 8:44:48
